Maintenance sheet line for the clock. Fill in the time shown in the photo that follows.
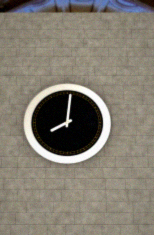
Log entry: 8:01
